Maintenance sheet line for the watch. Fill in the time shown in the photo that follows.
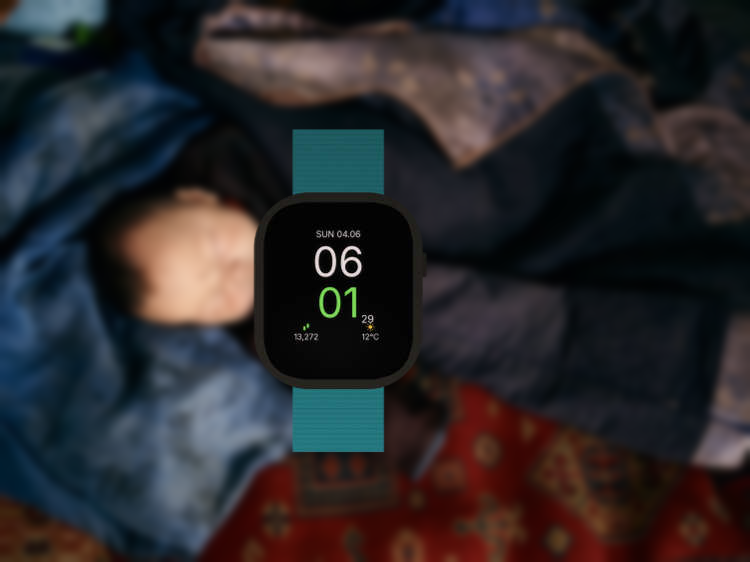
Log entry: 6:01:29
